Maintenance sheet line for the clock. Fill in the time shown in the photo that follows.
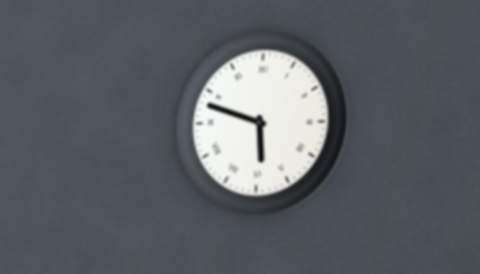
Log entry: 5:48
